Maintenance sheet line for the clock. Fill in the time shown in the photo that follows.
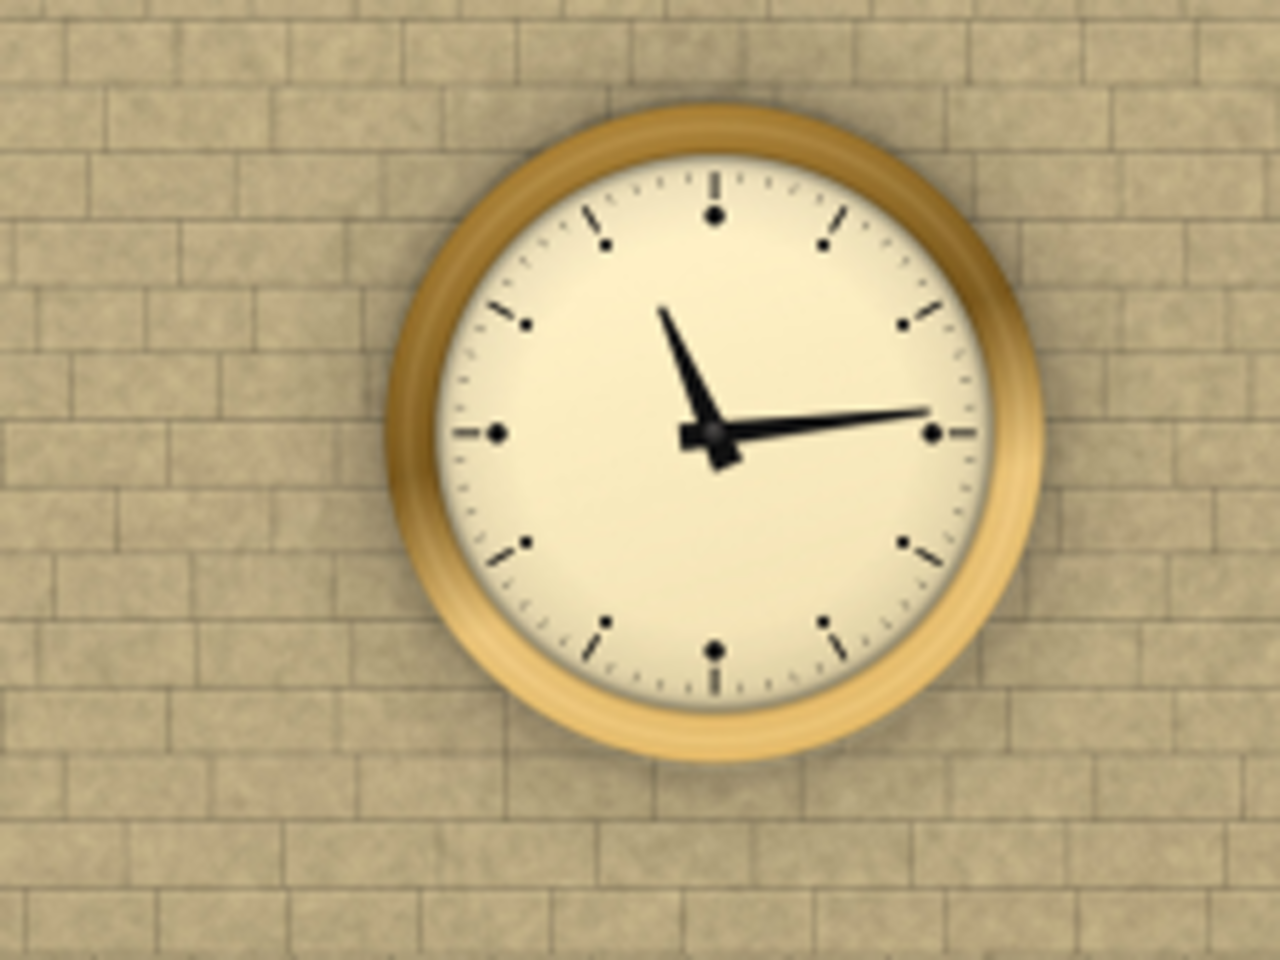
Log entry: 11:14
